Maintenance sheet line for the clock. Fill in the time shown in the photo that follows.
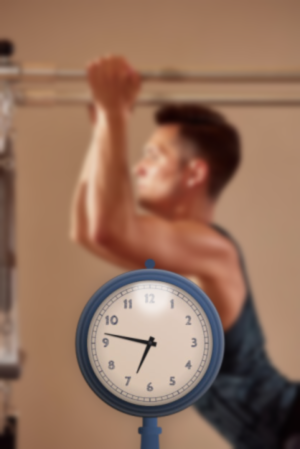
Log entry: 6:47
